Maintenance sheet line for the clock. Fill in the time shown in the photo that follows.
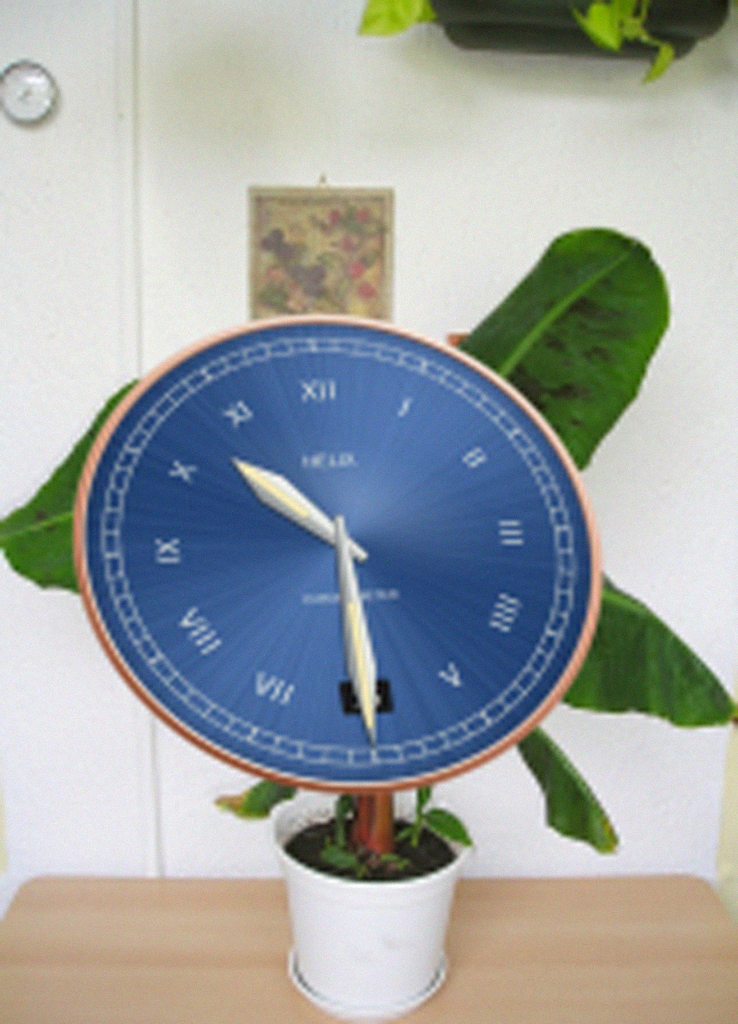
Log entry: 10:30
